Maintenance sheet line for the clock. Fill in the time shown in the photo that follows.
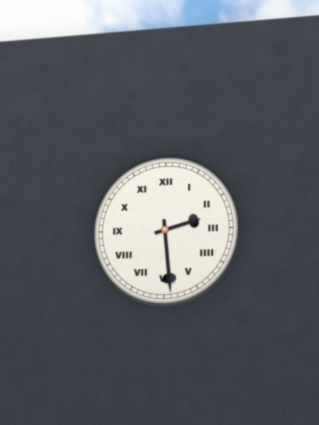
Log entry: 2:29
